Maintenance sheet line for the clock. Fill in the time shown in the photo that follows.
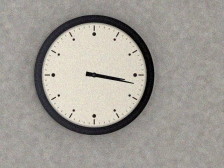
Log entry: 3:17
